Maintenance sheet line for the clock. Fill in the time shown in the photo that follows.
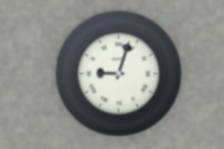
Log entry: 9:03
